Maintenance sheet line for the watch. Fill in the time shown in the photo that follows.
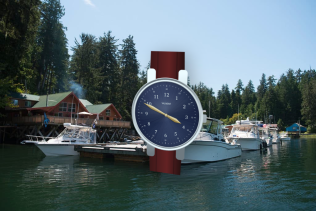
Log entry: 3:49
